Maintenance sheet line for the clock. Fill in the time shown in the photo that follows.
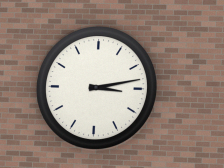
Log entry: 3:13
